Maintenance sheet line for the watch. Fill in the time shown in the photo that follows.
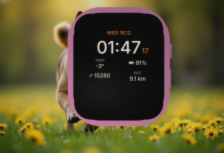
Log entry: 1:47
